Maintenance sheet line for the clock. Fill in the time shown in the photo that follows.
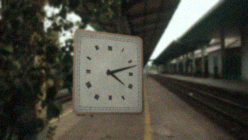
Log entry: 4:12
